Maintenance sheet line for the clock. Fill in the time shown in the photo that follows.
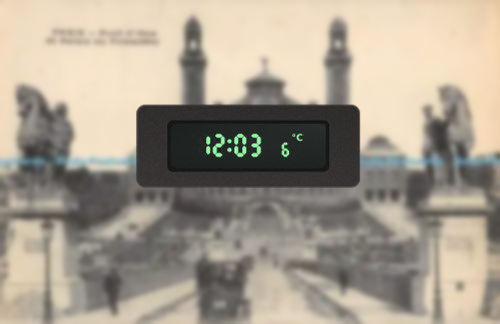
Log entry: 12:03
